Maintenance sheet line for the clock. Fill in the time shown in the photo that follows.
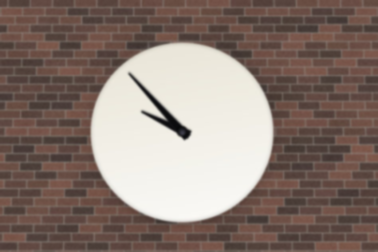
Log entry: 9:53
